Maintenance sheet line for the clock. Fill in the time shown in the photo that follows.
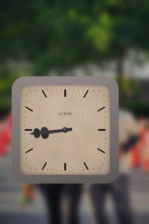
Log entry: 8:44
